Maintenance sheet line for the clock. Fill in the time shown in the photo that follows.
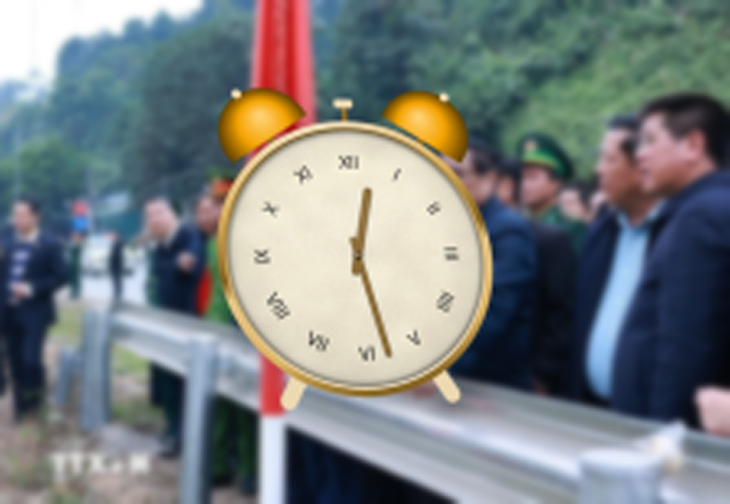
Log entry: 12:28
